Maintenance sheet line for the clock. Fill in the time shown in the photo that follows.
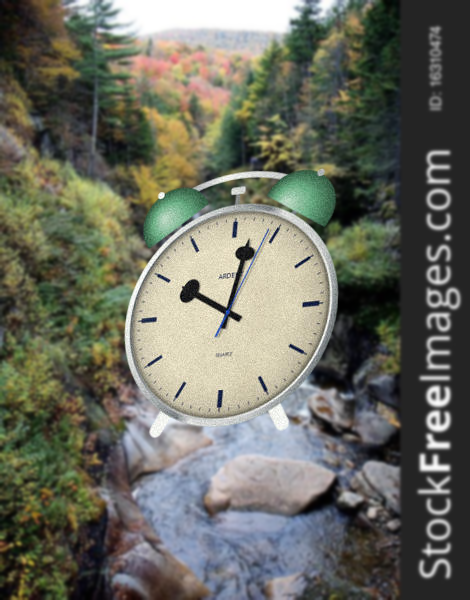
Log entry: 10:02:04
